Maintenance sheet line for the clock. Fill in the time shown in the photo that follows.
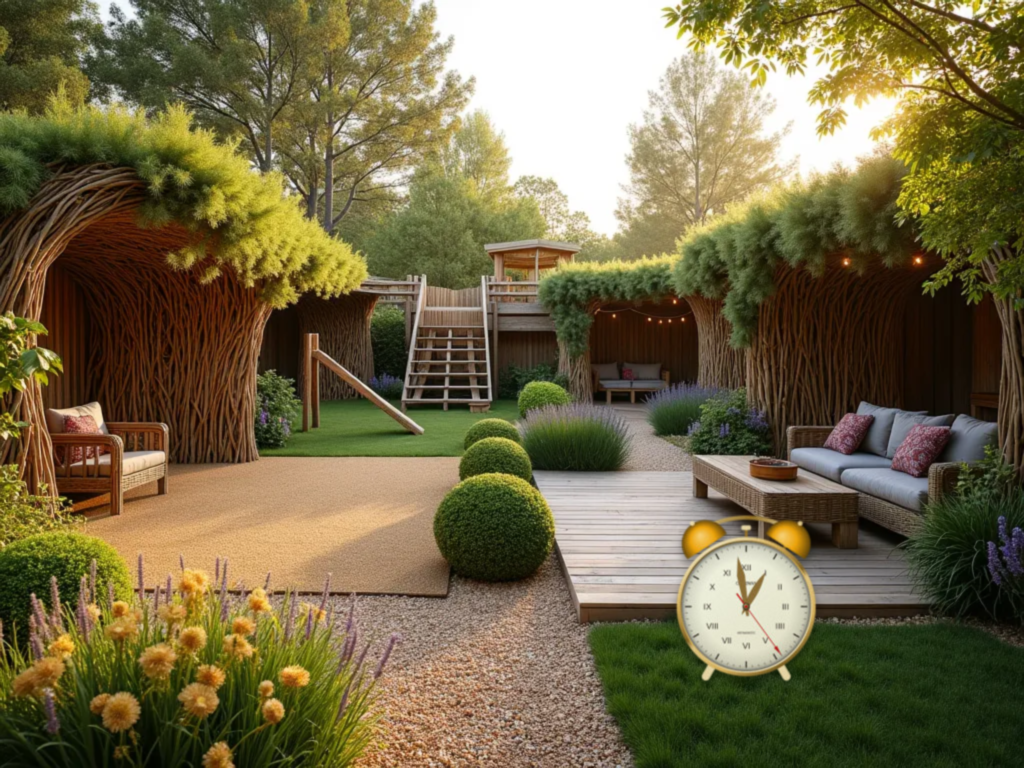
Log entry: 12:58:24
